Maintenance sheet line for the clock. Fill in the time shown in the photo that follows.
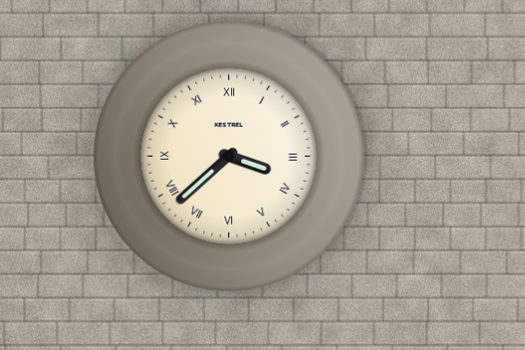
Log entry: 3:38
